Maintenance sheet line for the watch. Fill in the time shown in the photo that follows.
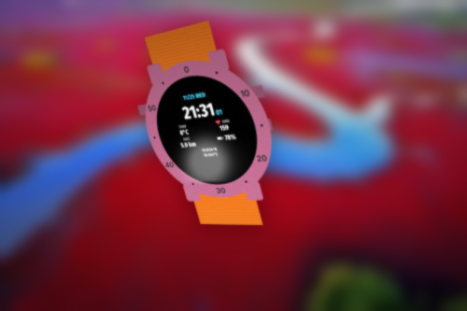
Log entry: 21:31
